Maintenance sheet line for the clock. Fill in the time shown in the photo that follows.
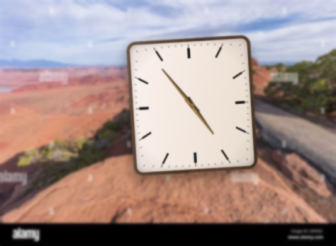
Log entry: 4:54
